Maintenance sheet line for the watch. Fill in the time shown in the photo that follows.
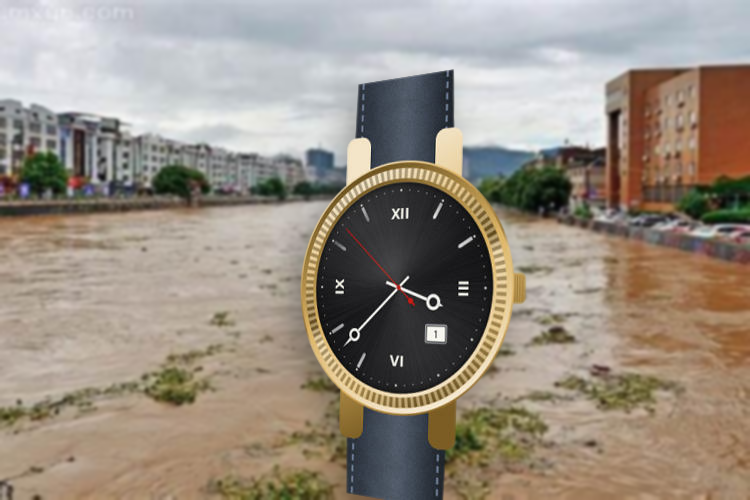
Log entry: 3:37:52
